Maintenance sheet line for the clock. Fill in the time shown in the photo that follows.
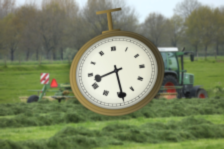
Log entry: 8:29
